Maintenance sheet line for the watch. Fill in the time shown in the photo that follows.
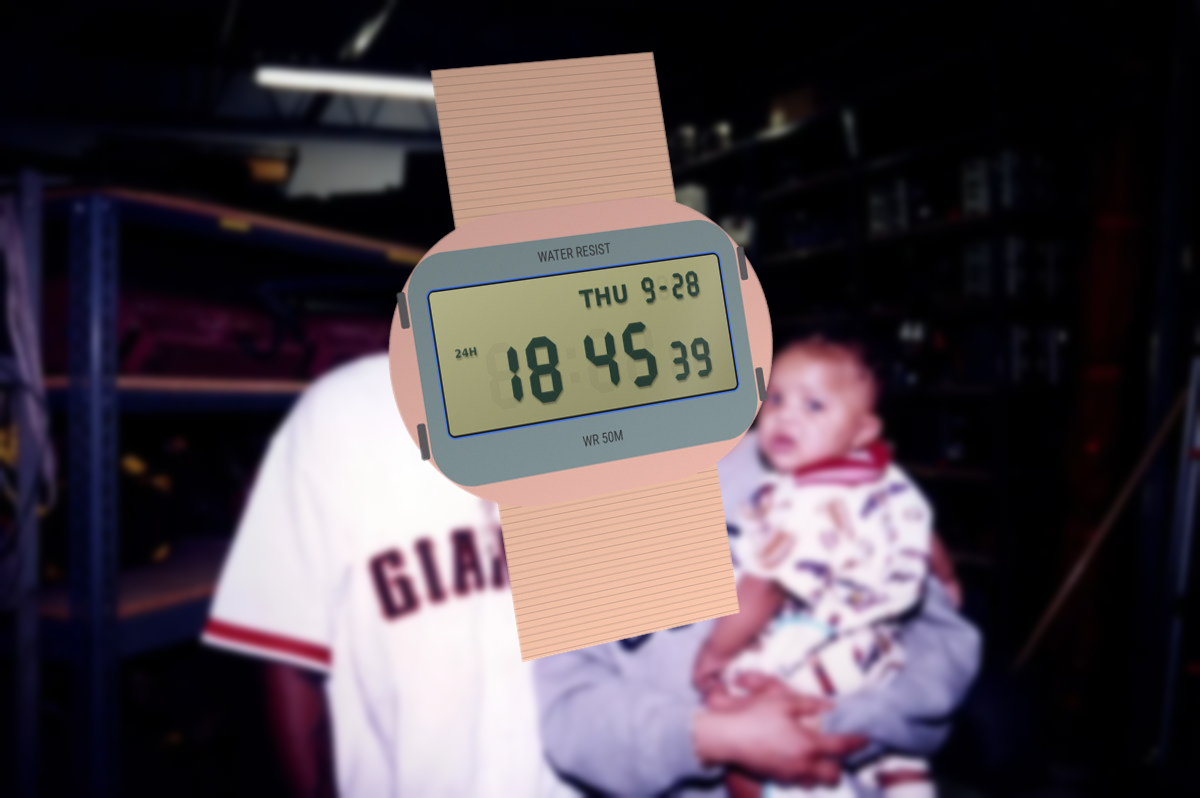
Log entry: 18:45:39
